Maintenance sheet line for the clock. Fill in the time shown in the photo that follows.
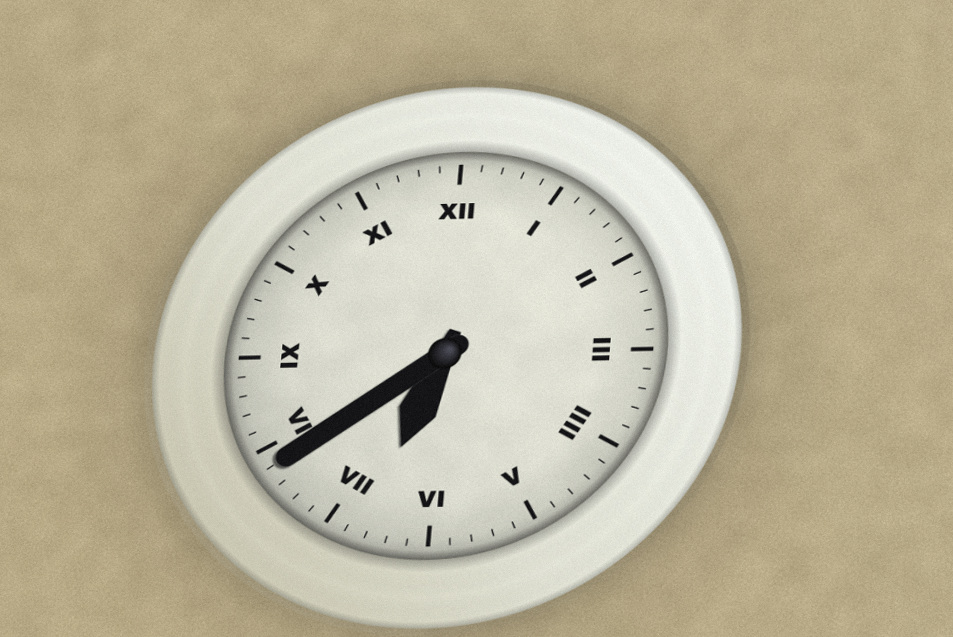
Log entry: 6:39
